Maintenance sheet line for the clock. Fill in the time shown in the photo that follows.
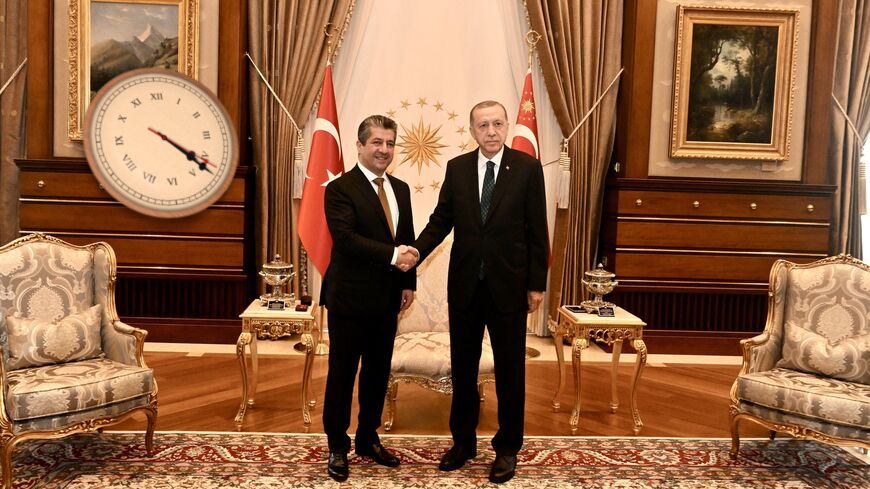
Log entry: 4:22:21
